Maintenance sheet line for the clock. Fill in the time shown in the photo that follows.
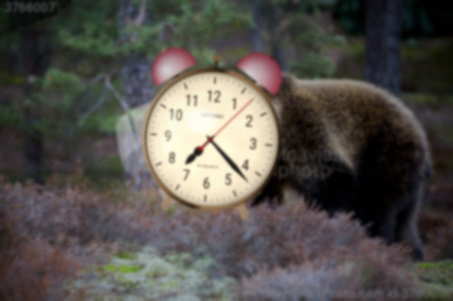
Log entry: 7:22:07
